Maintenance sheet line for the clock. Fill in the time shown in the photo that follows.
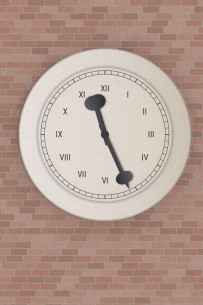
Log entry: 11:26
